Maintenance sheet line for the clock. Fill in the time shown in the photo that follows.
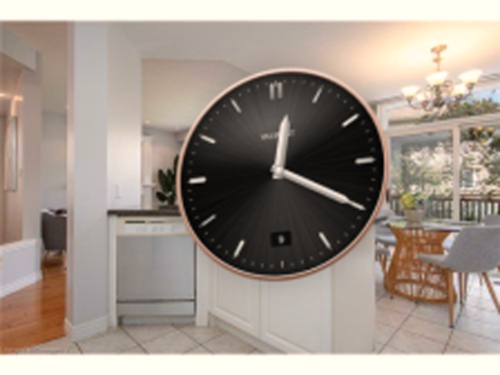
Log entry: 12:20
